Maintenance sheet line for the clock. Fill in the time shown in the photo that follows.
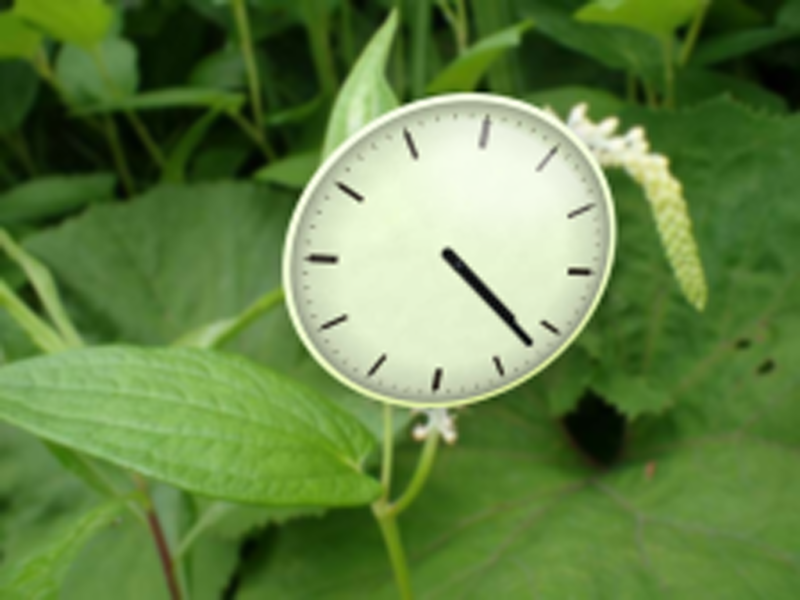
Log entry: 4:22
